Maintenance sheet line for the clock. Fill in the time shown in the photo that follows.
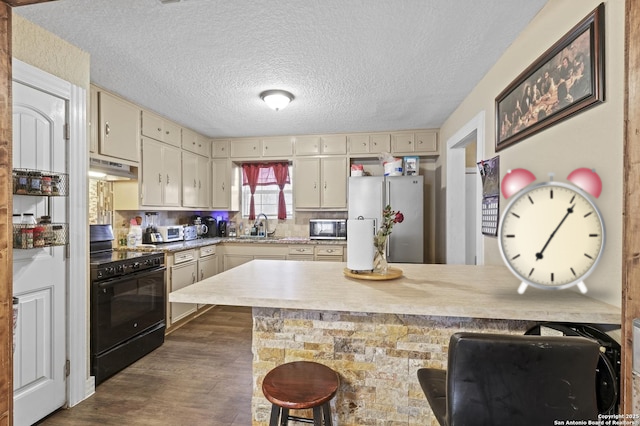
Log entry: 7:06
